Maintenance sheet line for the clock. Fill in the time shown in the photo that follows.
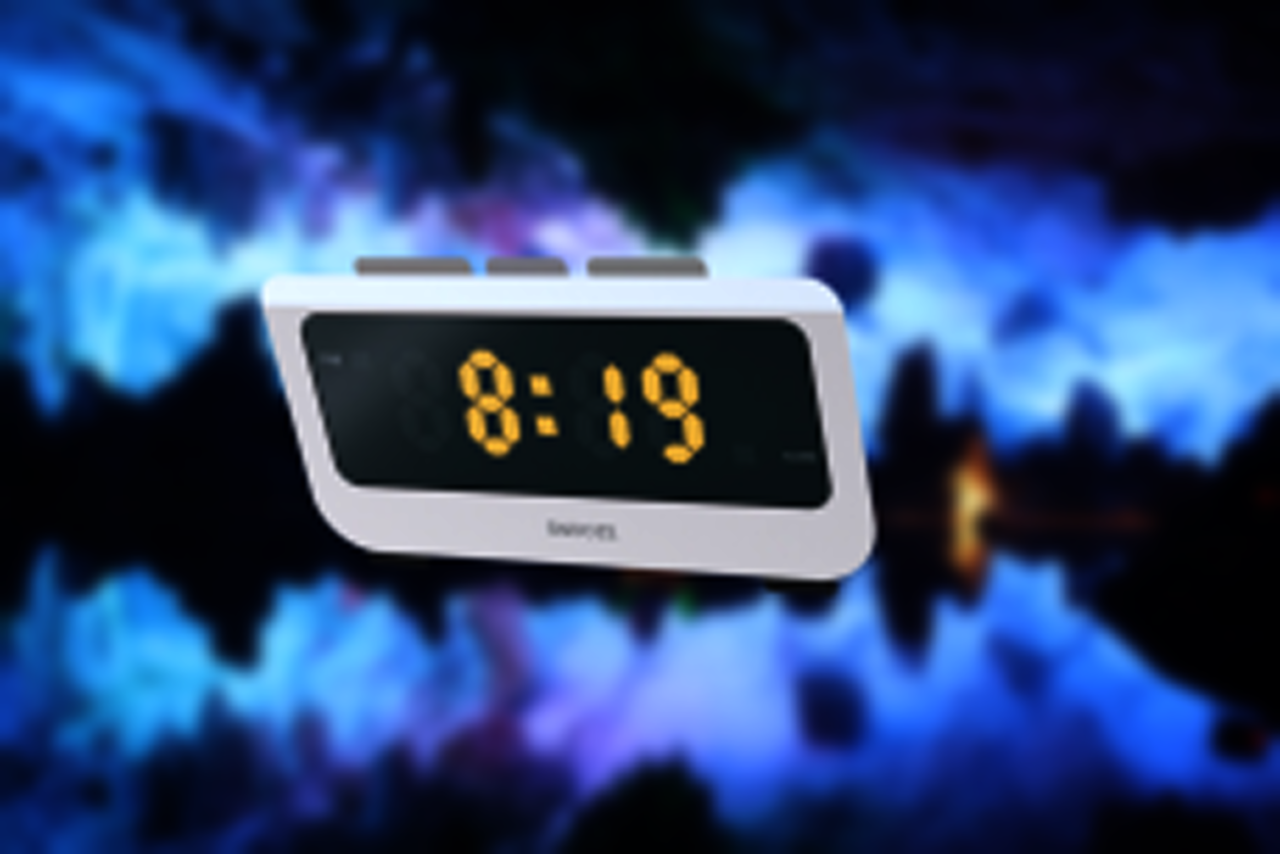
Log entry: 8:19
